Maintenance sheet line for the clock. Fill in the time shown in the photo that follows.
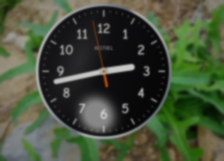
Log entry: 2:42:58
